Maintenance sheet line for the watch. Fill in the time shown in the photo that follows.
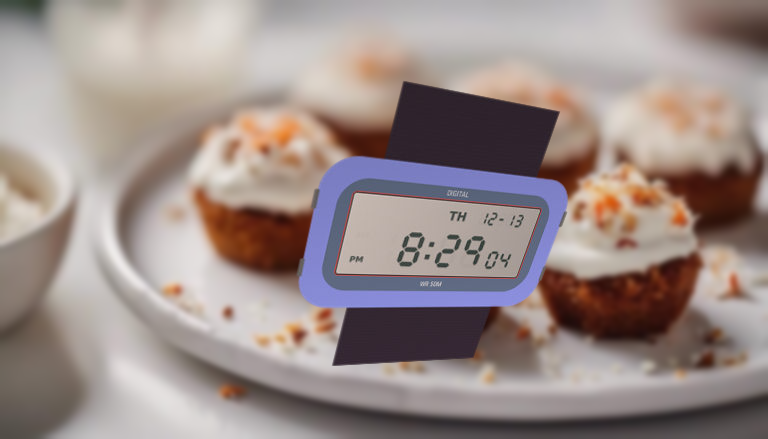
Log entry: 8:29:04
